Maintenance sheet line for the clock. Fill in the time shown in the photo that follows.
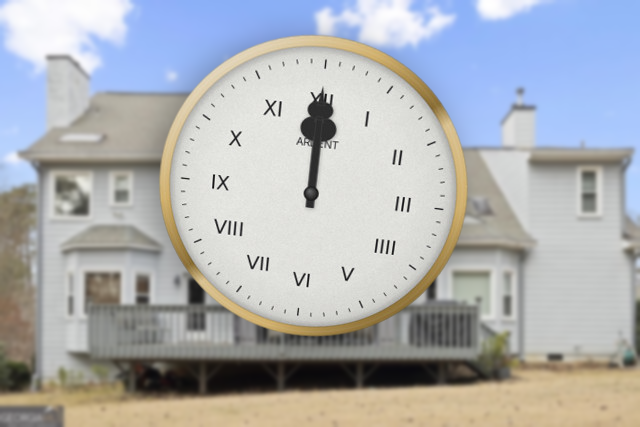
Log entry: 12:00
